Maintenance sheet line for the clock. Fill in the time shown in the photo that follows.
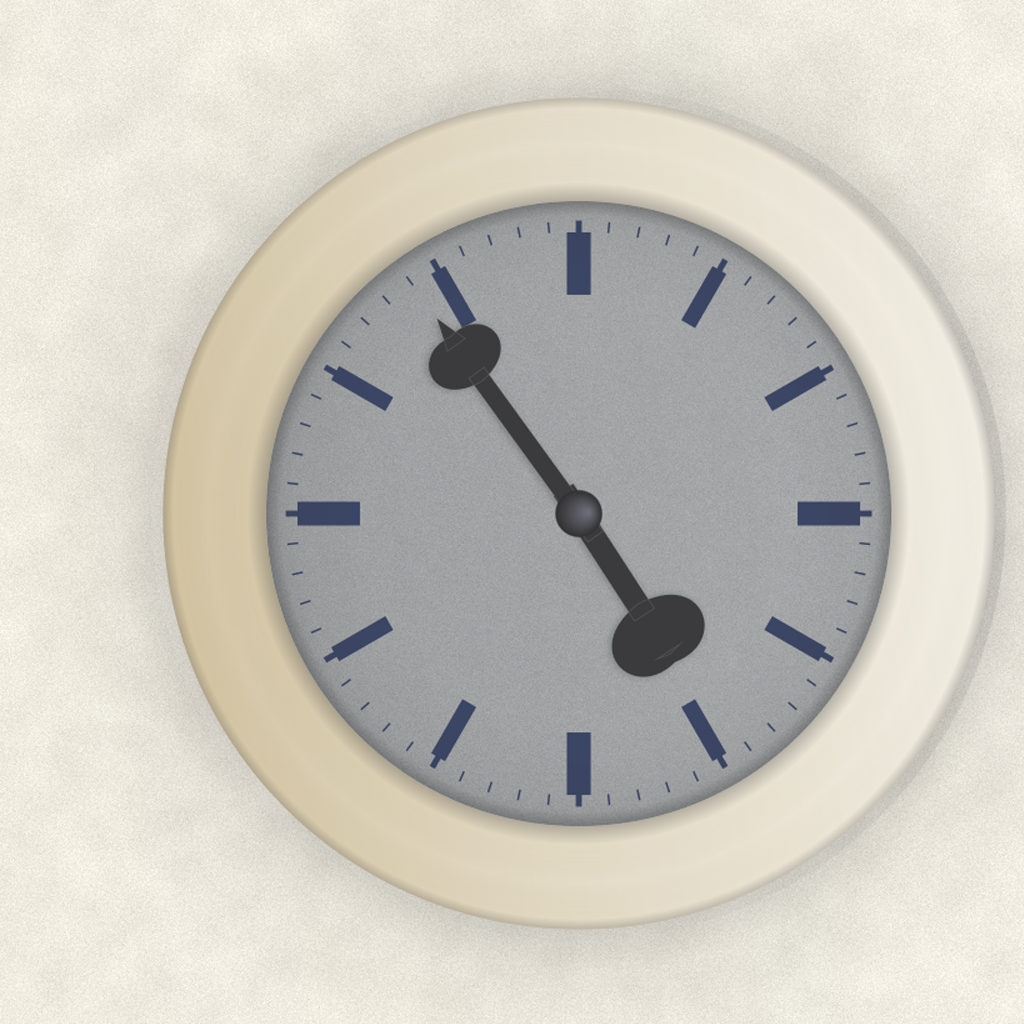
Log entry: 4:54
